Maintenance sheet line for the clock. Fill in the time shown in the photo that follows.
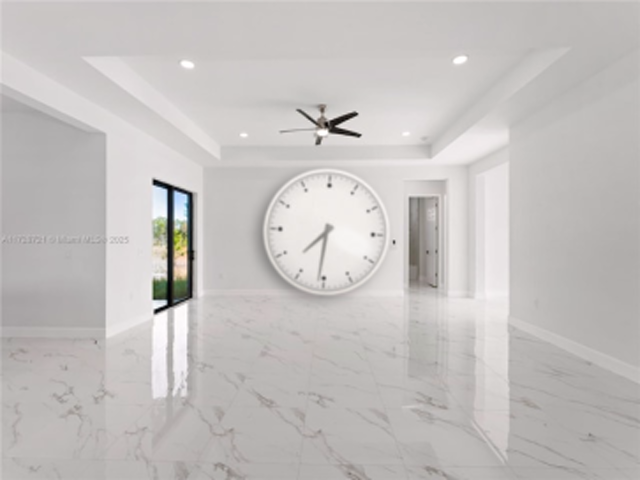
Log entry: 7:31
